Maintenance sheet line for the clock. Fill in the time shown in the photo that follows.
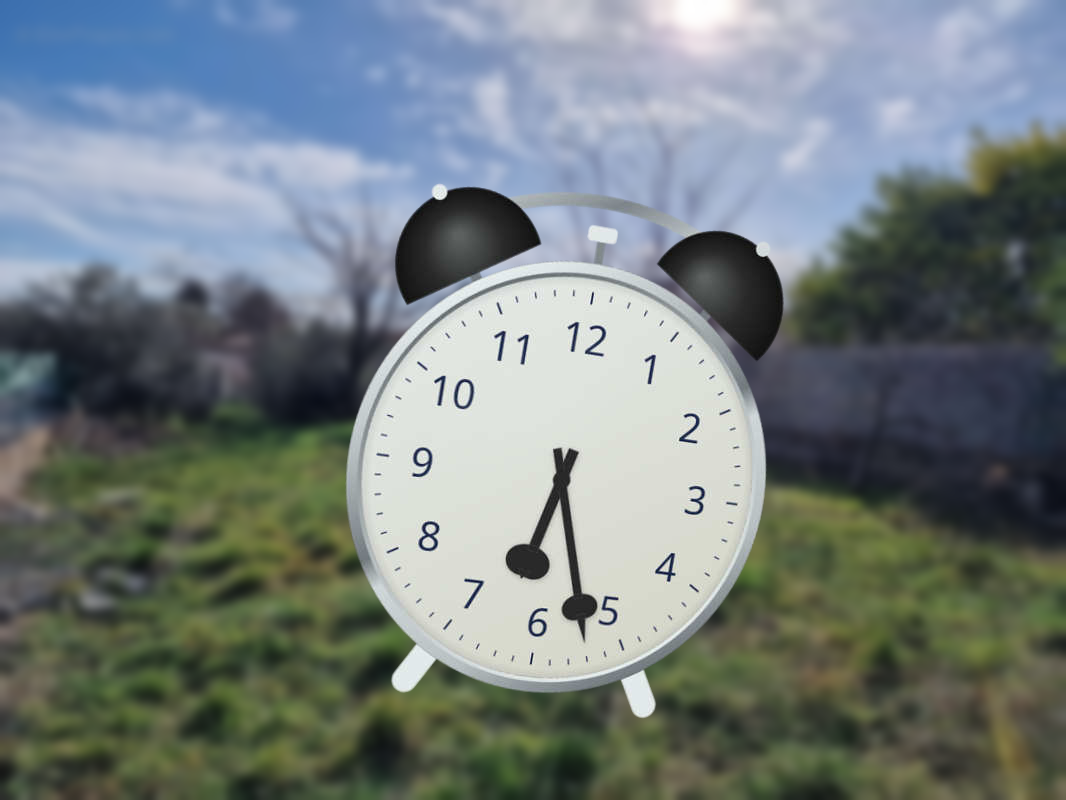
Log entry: 6:27
